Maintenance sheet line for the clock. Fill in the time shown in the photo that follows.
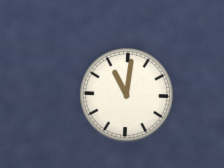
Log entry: 11:01
